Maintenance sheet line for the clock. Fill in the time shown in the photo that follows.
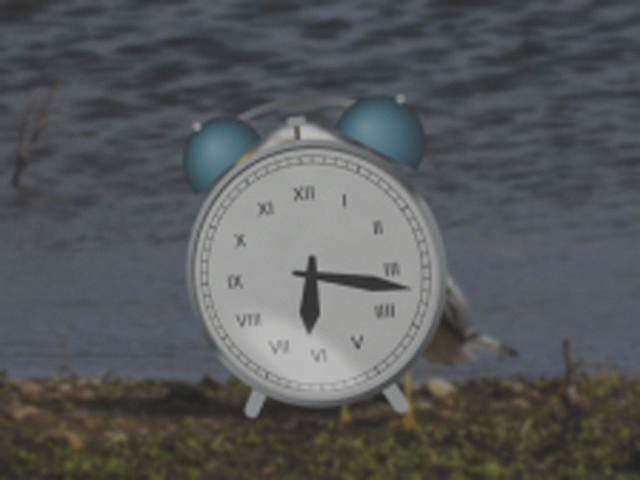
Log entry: 6:17
